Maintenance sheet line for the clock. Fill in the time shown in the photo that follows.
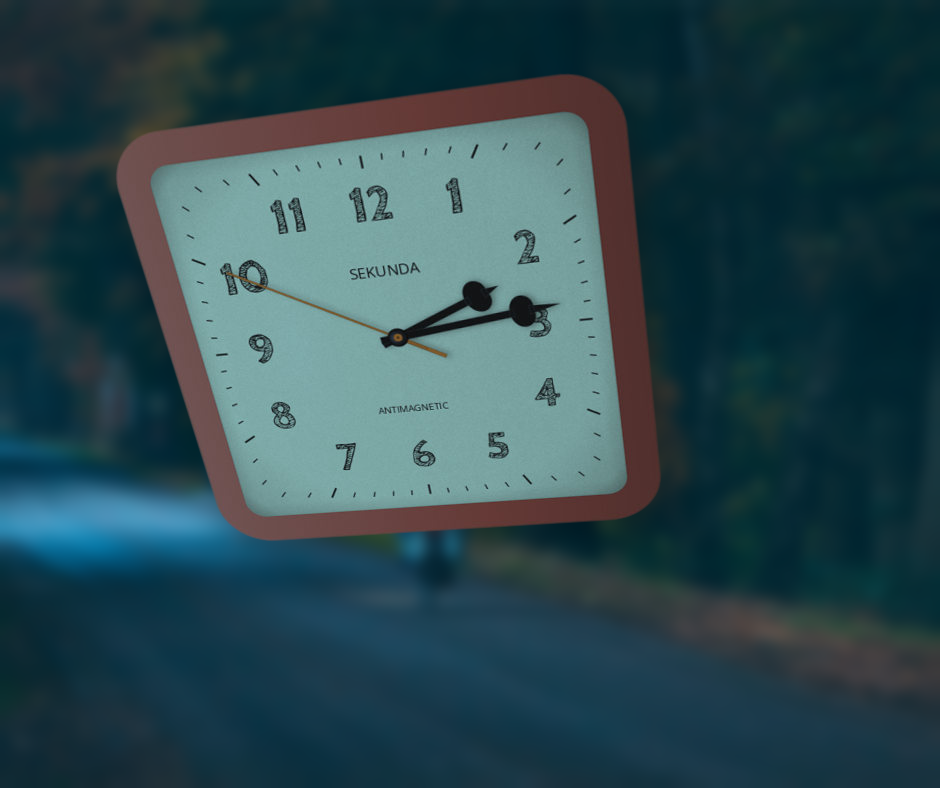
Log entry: 2:13:50
